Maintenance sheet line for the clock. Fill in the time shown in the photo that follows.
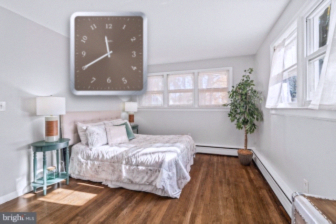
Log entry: 11:40
